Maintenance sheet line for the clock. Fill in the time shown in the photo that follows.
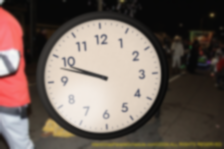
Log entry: 9:48
